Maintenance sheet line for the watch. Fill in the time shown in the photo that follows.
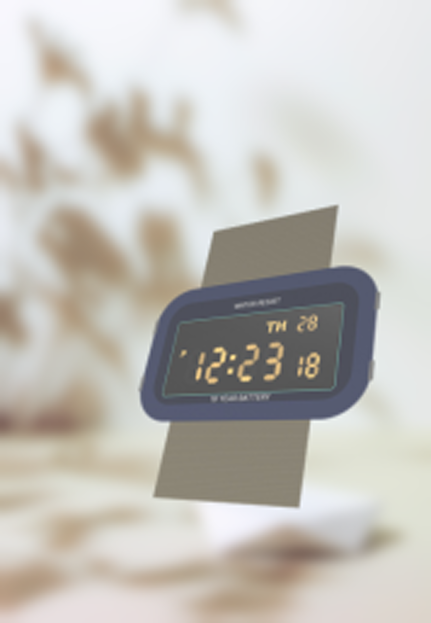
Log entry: 12:23:18
